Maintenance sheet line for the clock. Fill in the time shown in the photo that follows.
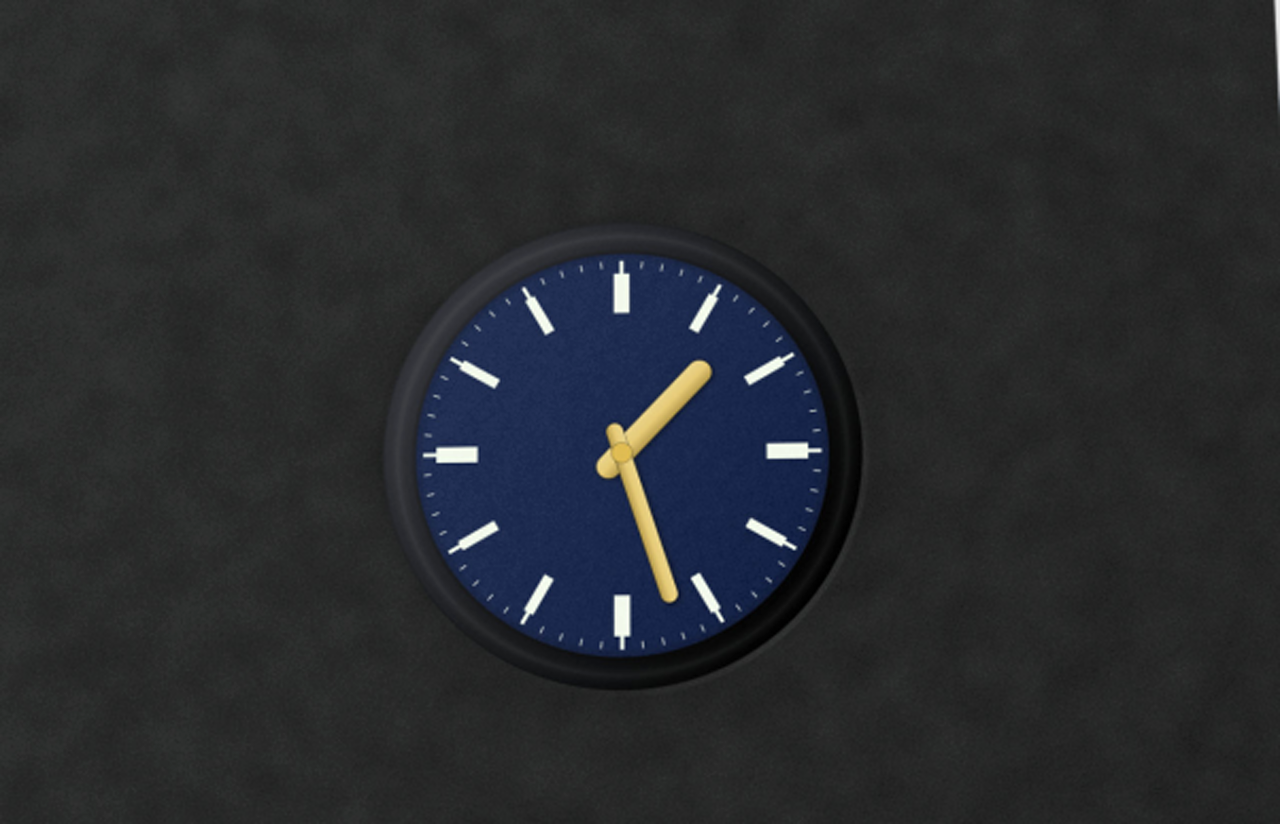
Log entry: 1:27
